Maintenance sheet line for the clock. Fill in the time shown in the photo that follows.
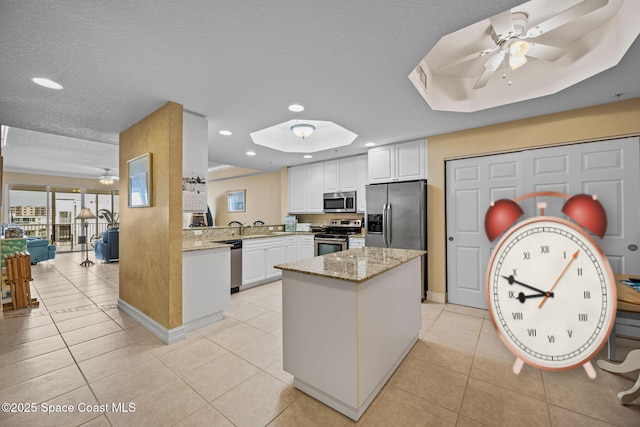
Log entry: 8:48:07
